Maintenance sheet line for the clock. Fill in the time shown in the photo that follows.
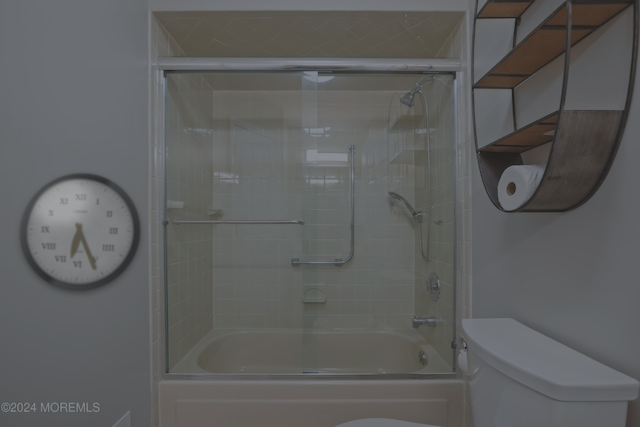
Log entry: 6:26
